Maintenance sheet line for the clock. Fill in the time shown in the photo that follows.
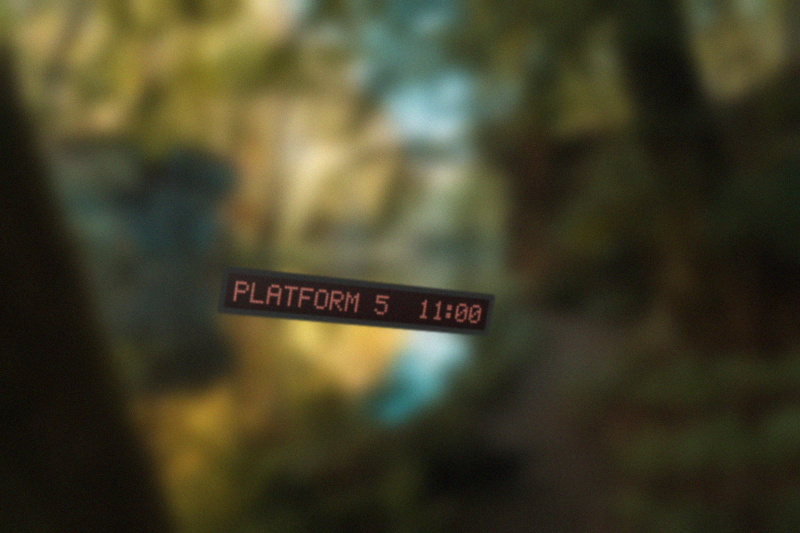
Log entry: 11:00
